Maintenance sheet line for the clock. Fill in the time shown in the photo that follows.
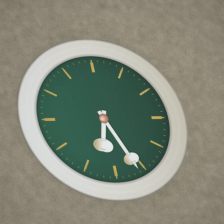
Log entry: 6:26
